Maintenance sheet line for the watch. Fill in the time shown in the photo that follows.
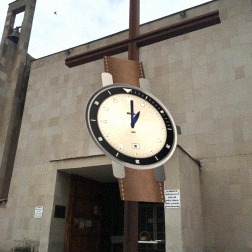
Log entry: 1:01
